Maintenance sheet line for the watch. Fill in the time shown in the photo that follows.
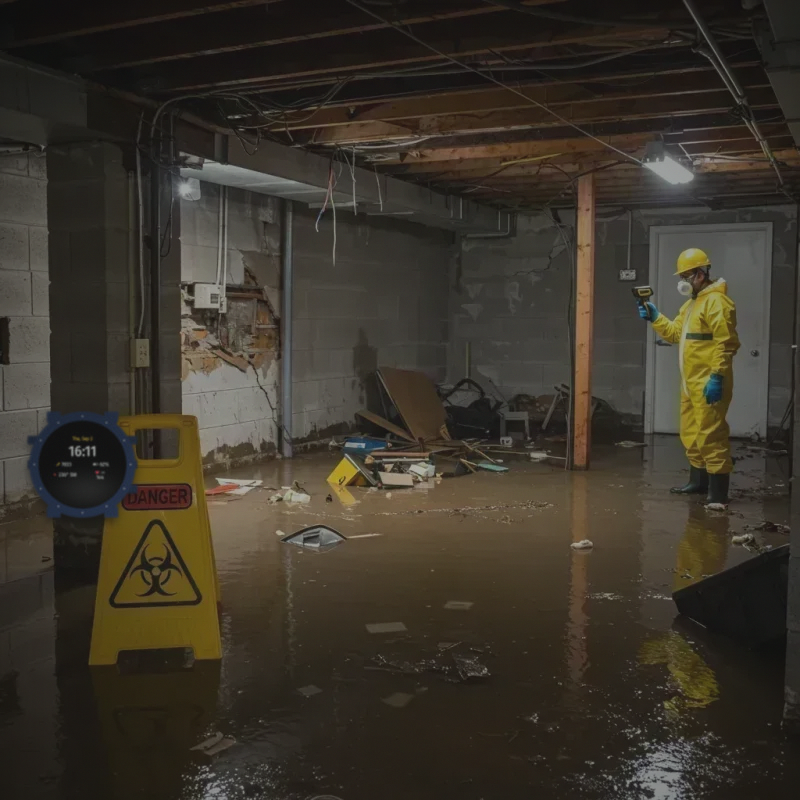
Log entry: 16:11
